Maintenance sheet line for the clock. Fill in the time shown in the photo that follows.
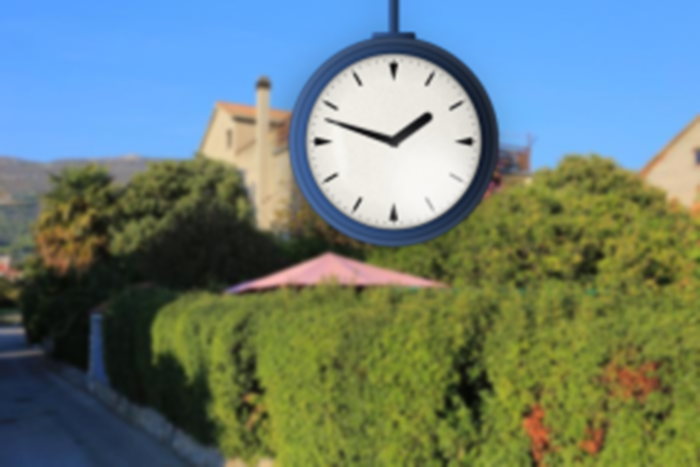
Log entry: 1:48
